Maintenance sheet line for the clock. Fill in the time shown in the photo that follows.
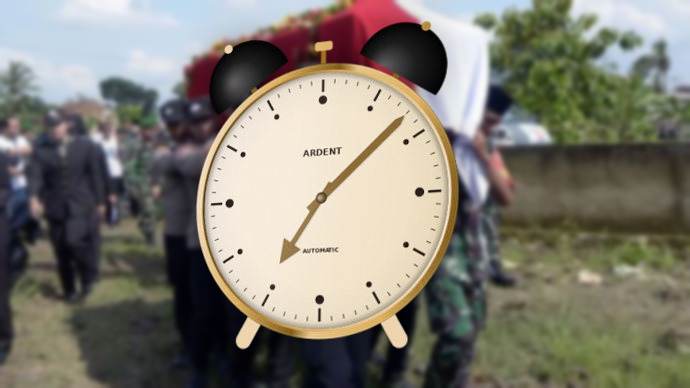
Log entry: 7:08
